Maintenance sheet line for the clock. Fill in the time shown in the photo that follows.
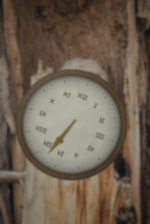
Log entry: 6:33
